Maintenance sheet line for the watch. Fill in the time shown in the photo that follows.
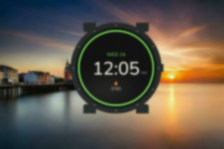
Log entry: 12:05
